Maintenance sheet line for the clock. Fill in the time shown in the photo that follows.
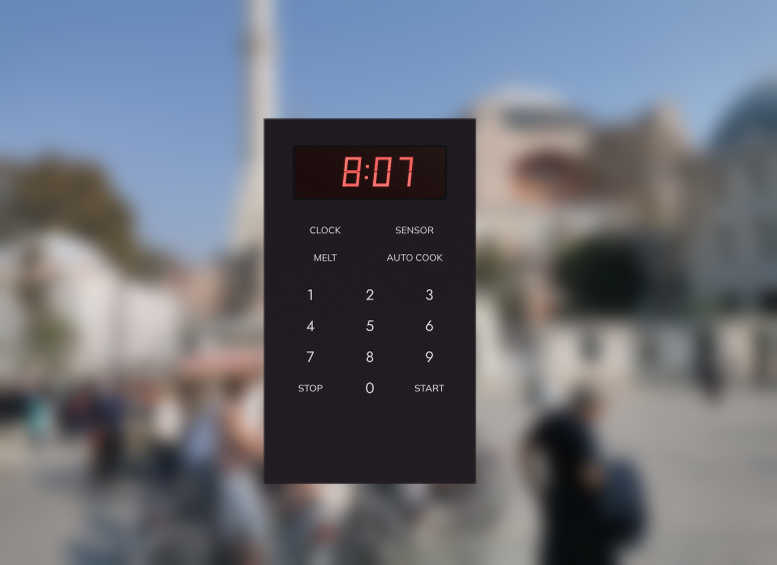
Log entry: 8:07
